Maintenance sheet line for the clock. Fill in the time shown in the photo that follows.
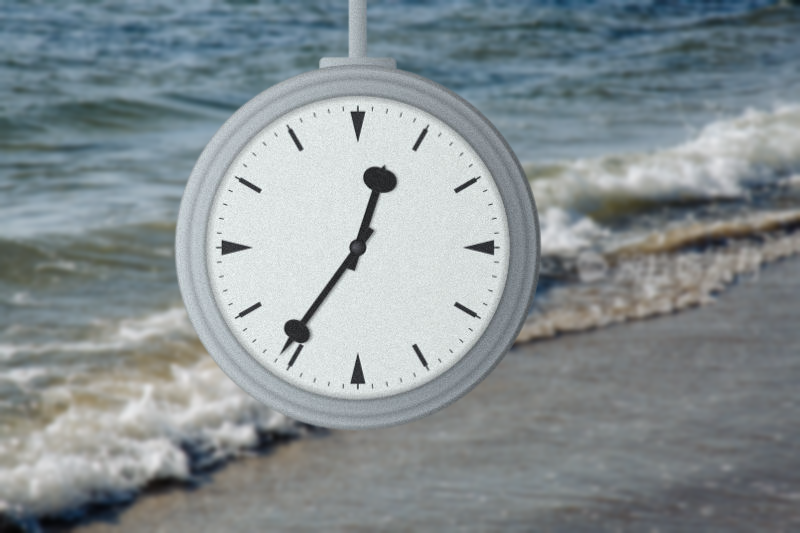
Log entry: 12:36
